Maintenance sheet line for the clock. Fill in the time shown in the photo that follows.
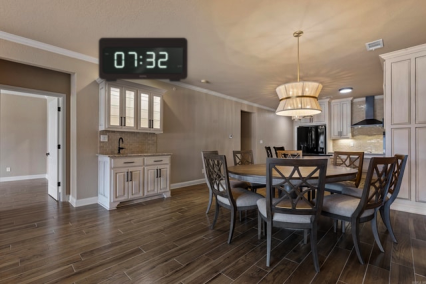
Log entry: 7:32
